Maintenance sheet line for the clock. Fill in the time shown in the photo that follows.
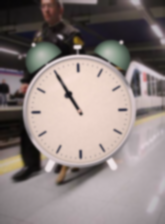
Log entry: 10:55
